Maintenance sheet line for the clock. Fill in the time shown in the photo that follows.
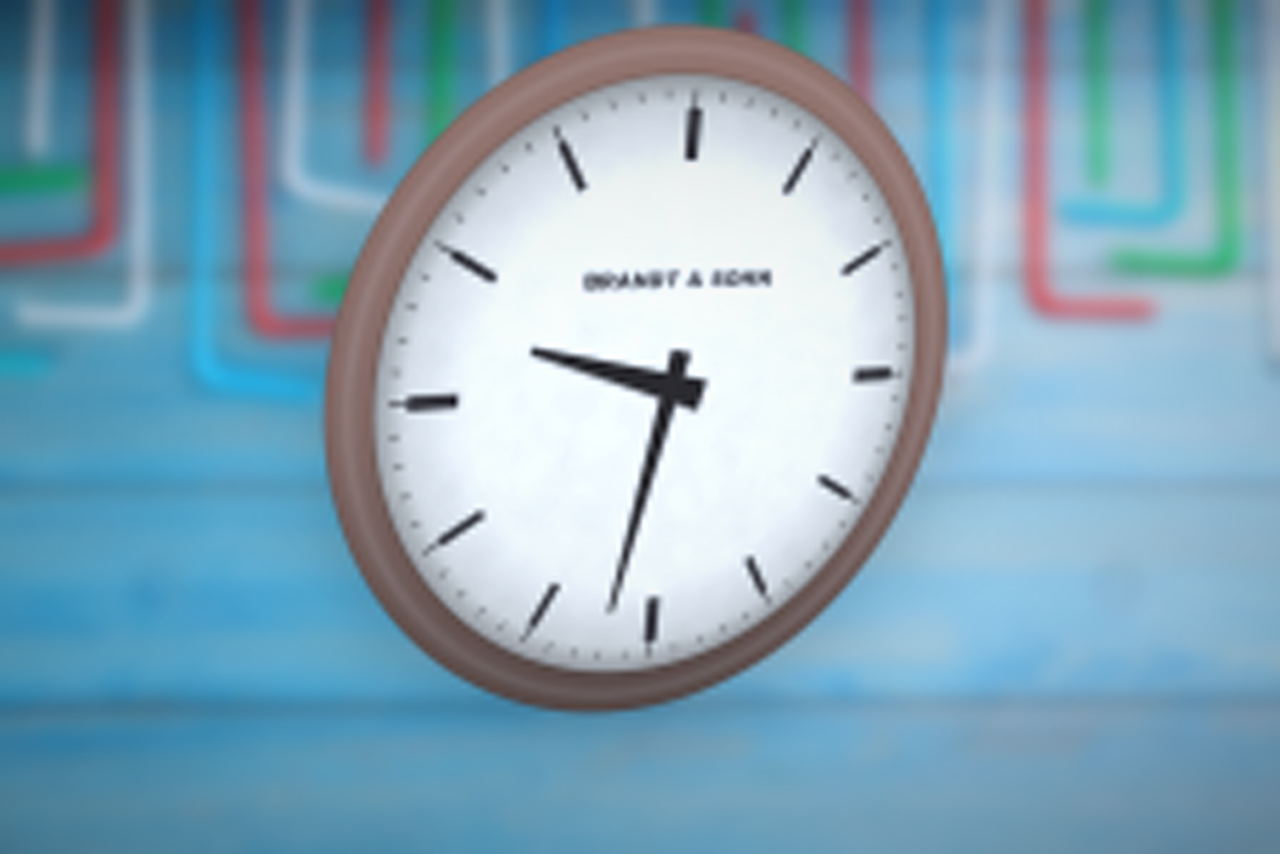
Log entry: 9:32
